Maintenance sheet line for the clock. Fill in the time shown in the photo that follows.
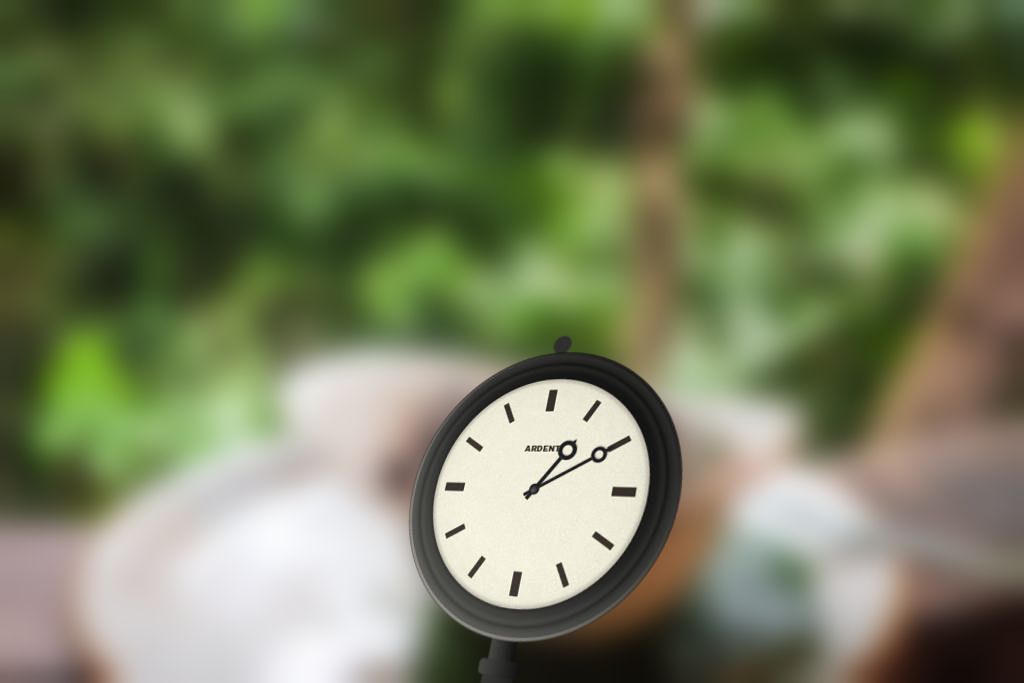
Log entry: 1:10
